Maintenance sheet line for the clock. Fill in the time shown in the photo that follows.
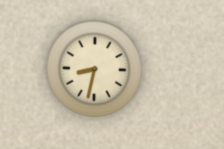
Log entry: 8:32
